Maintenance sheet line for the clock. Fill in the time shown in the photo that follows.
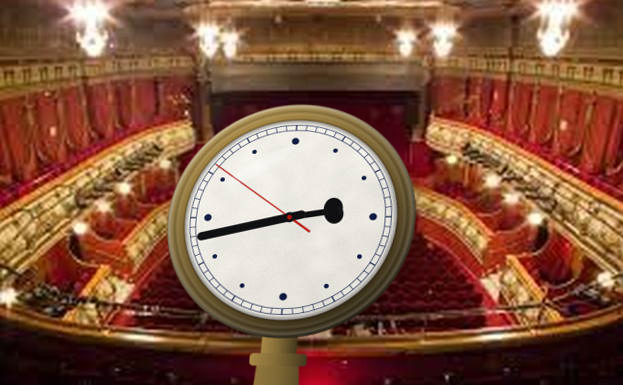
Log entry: 2:42:51
